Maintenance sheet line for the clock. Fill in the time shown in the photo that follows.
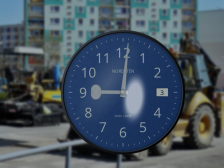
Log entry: 9:01
